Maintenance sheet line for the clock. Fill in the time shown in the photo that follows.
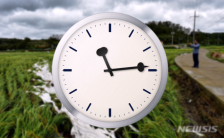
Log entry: 11:14
